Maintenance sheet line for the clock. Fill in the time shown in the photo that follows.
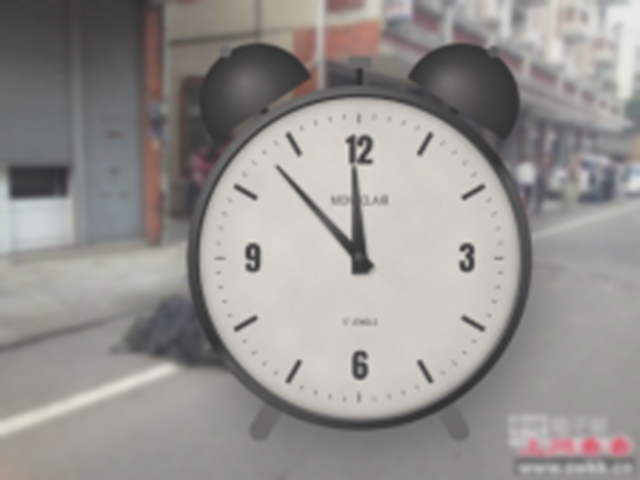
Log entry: 11:53
